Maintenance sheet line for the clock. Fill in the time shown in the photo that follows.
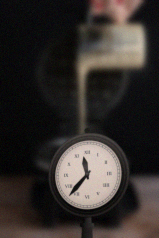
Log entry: 11:37
